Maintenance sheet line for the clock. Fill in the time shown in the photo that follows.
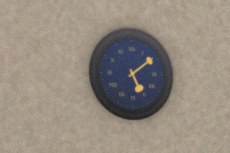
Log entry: 5:09
